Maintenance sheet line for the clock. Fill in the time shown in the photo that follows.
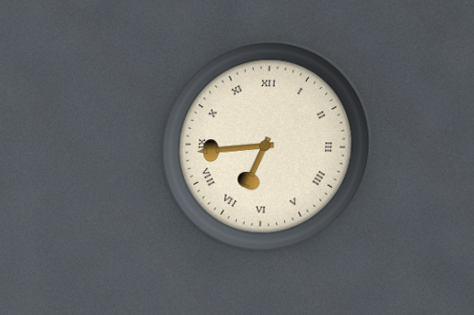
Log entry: 6:44
